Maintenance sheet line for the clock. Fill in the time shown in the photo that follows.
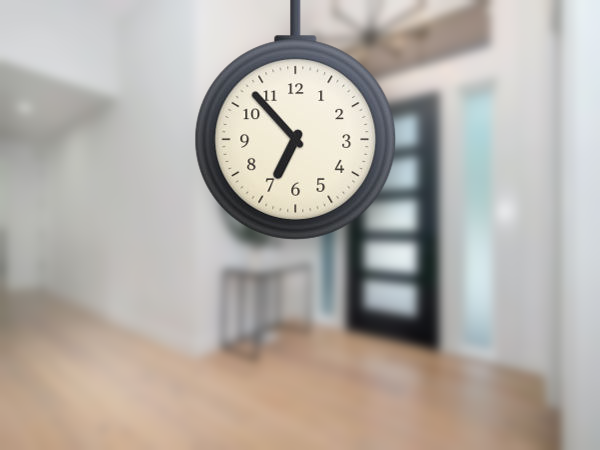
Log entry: 6:53
